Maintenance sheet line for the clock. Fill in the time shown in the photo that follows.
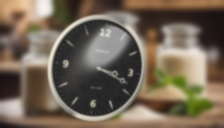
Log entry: 3:18
